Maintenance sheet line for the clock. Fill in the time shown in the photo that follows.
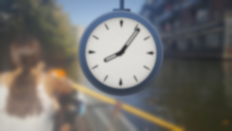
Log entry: 8:06
